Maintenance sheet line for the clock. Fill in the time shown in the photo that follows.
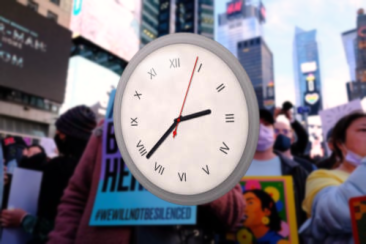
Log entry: 2:38:04
